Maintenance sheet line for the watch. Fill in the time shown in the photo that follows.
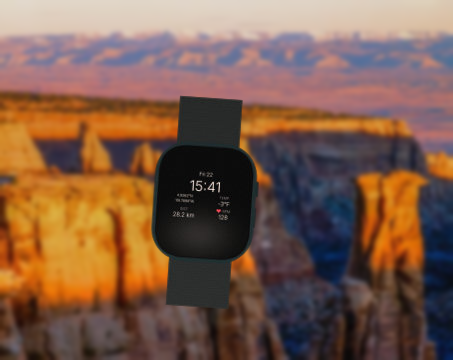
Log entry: 15:41
